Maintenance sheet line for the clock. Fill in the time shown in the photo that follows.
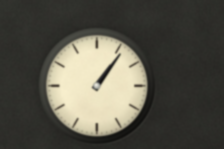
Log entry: 1:06
